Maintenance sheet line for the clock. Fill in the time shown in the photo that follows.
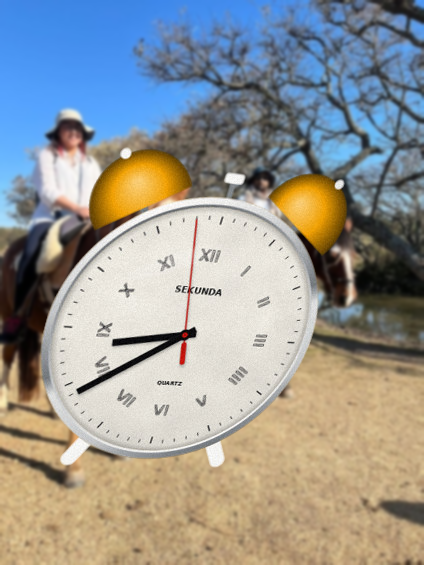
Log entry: 8:38:58
